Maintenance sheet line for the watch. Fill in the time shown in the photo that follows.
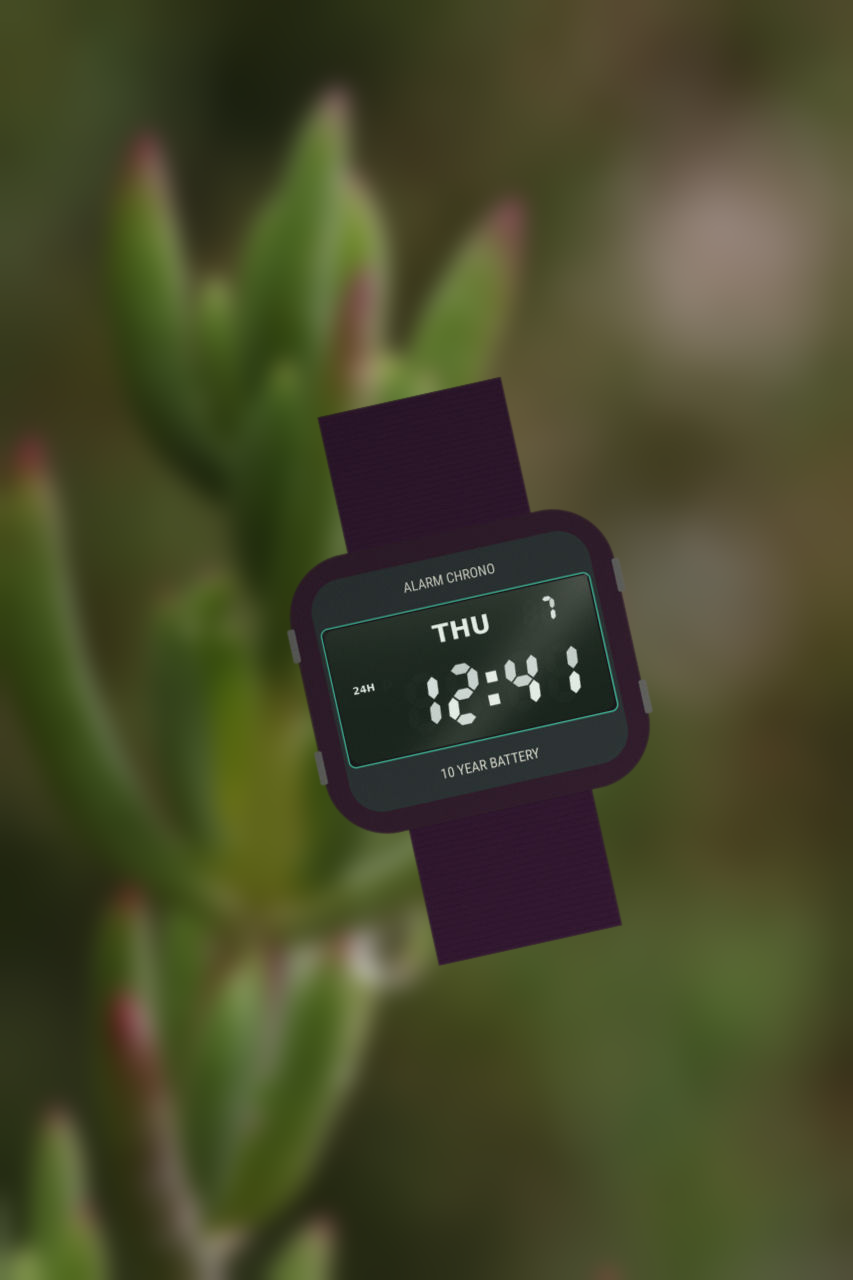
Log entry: 12:41
